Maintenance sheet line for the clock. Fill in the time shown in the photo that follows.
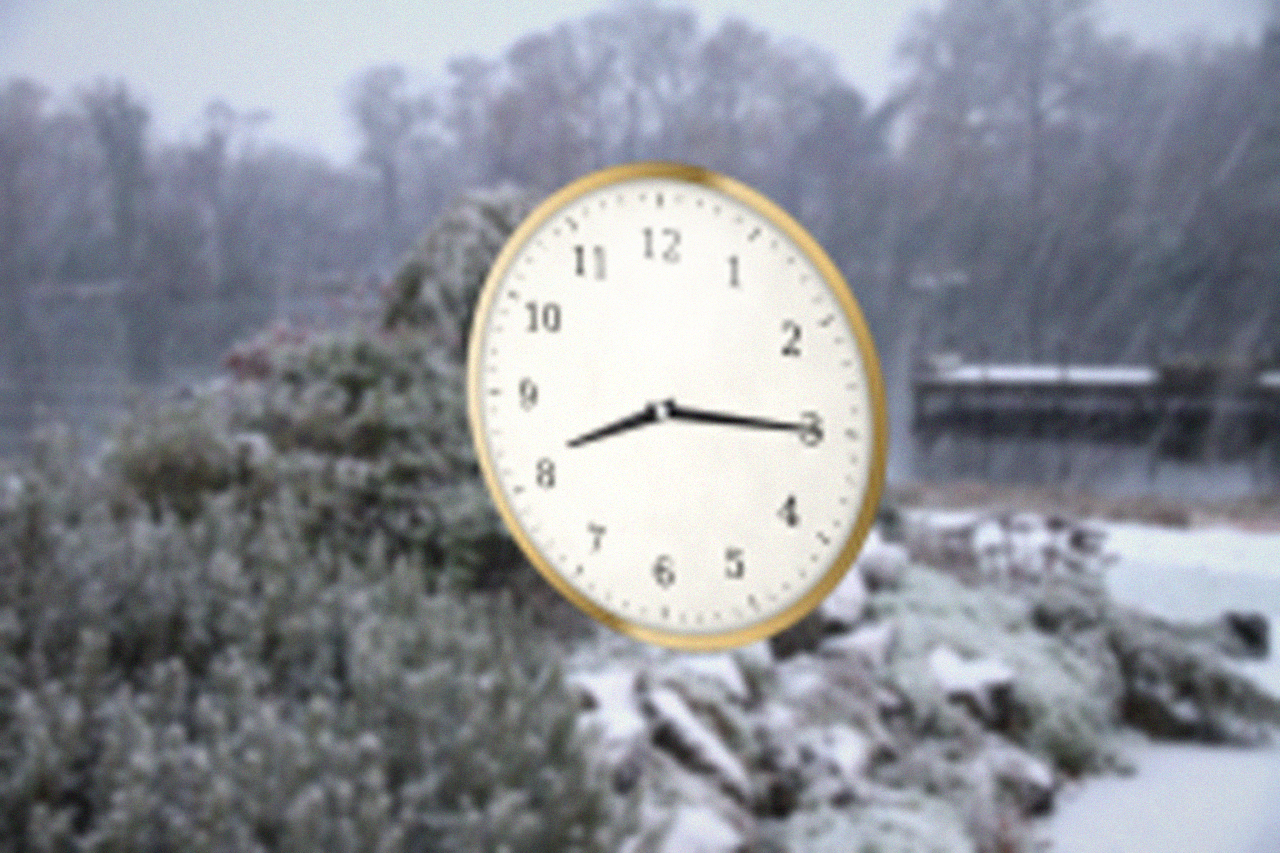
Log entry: 8:15
